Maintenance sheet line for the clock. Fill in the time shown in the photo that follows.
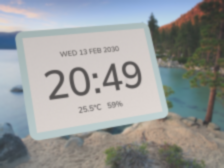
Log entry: 20:49
